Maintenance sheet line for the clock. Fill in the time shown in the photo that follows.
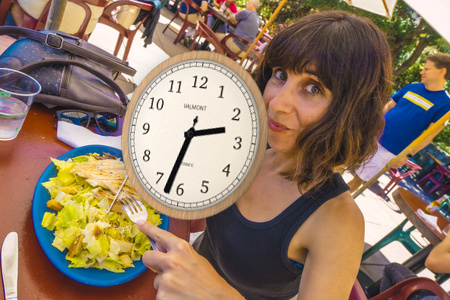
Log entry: 2:32:32
